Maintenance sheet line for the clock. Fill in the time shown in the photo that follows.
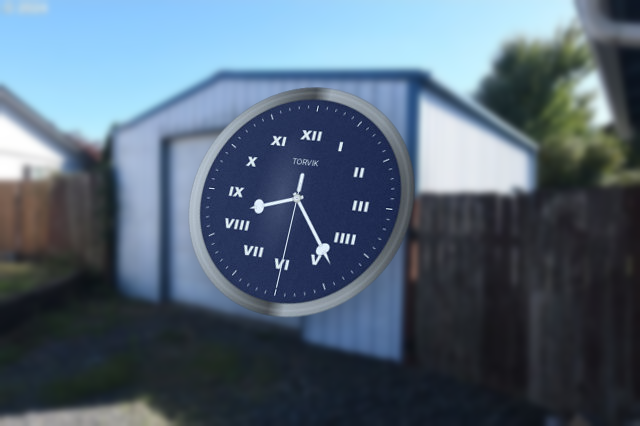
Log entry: 8:23:30
